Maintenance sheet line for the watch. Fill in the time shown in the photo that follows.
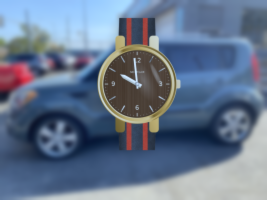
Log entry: 9:59
